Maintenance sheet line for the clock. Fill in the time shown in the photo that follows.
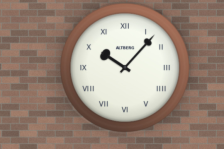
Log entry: 10:07
